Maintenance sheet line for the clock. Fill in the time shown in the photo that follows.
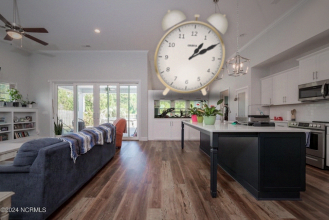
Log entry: 1:10
